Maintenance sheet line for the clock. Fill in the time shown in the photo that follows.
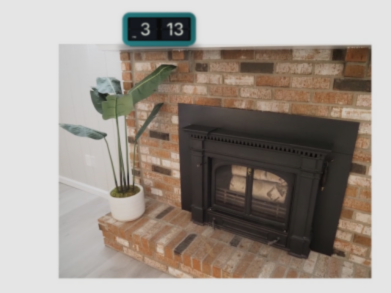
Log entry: 3:13
